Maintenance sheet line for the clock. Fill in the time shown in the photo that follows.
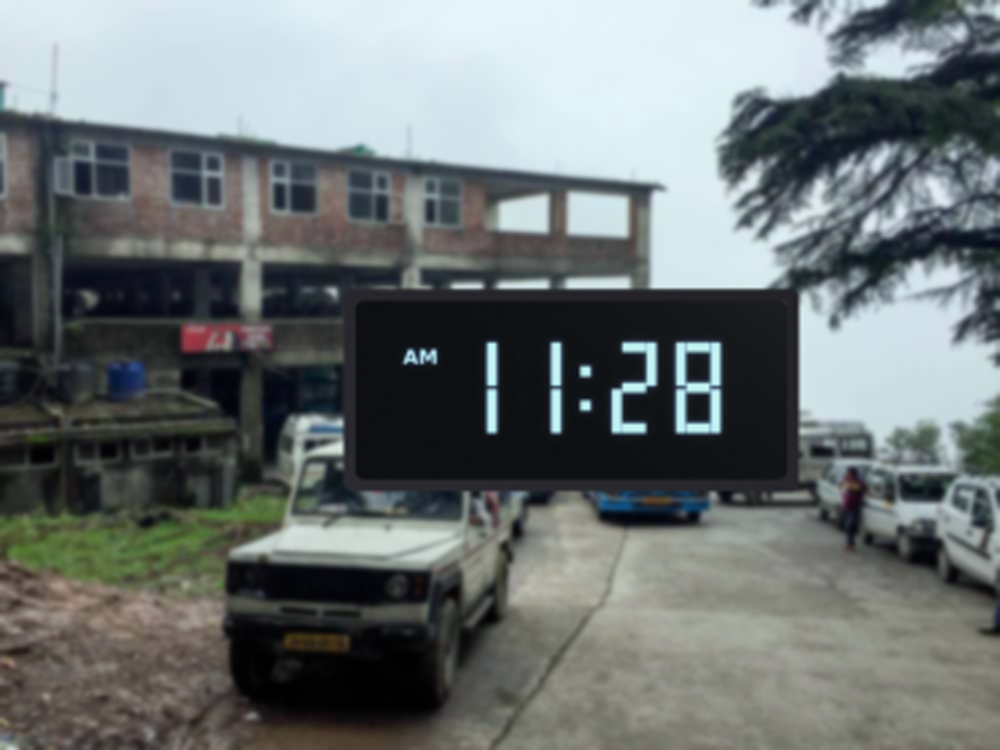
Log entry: 11:28
